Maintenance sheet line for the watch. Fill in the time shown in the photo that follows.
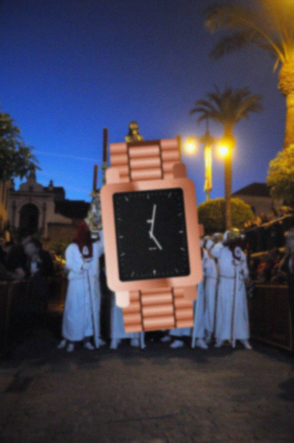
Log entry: 5:02
